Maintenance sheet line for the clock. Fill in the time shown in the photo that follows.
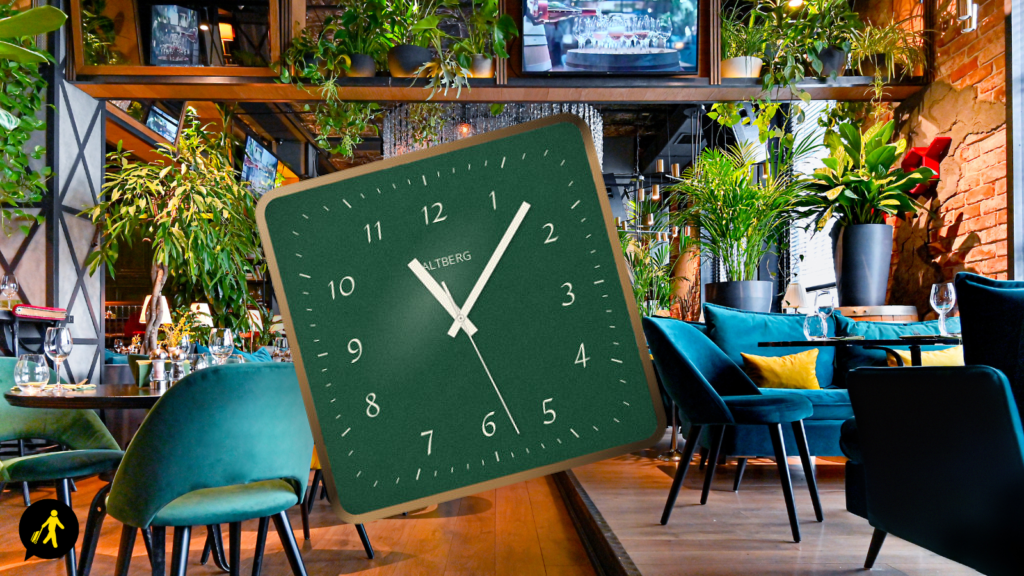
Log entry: 11:07:28
